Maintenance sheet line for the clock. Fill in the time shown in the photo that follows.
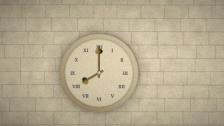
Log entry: 8:00
